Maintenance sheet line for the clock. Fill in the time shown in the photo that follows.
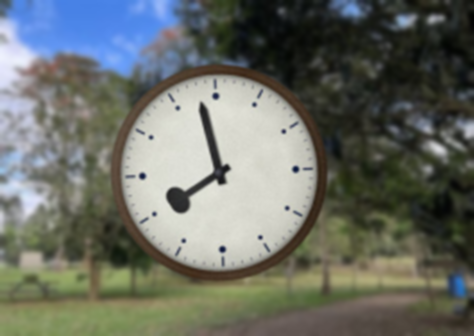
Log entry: 7:58
